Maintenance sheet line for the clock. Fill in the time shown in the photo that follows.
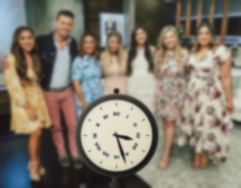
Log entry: 3:27
